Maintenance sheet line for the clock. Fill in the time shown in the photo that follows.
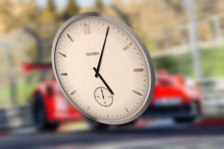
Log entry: 5:05
